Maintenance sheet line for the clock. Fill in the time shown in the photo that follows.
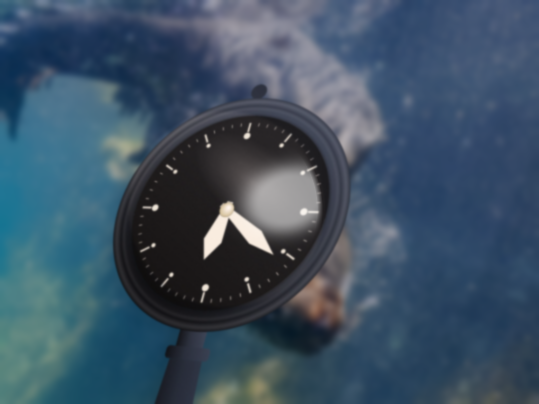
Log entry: 6:21
